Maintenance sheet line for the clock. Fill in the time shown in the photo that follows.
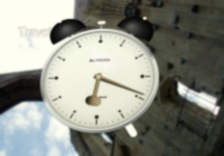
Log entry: 6:19
